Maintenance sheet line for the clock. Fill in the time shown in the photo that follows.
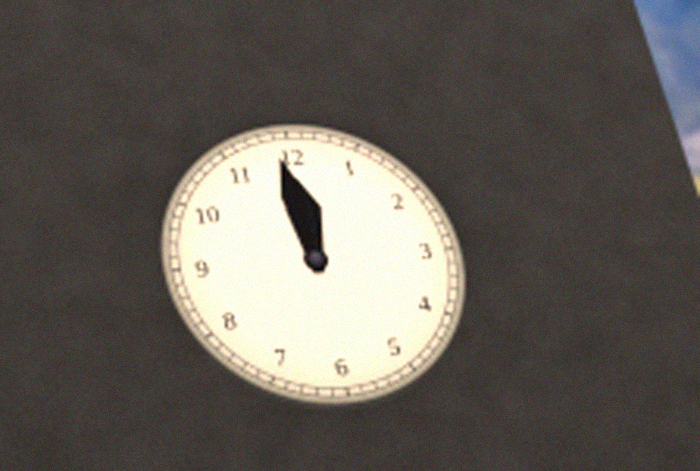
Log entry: 11:59
